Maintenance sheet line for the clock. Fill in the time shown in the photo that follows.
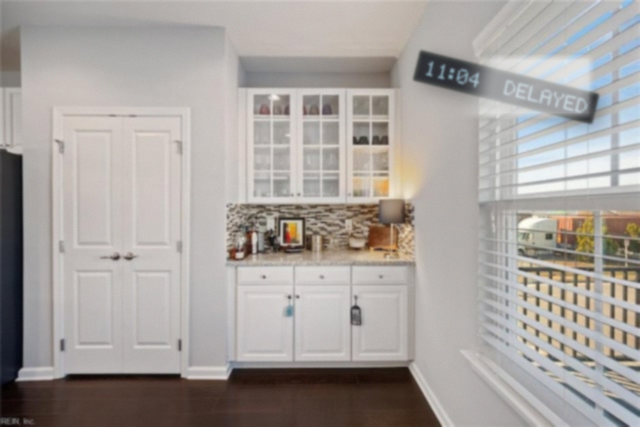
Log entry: 11:04
